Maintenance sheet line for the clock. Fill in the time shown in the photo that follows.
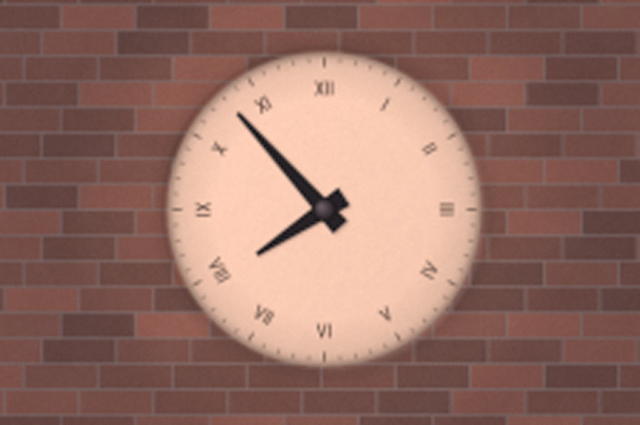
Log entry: 7:53
